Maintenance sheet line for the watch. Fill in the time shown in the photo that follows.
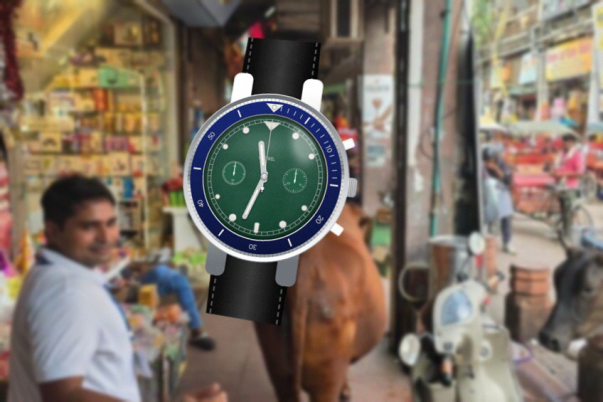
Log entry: 11:33
